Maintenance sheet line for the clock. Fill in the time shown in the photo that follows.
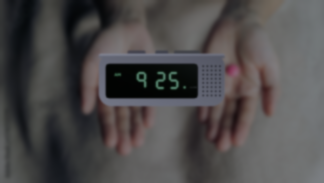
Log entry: 9:25
